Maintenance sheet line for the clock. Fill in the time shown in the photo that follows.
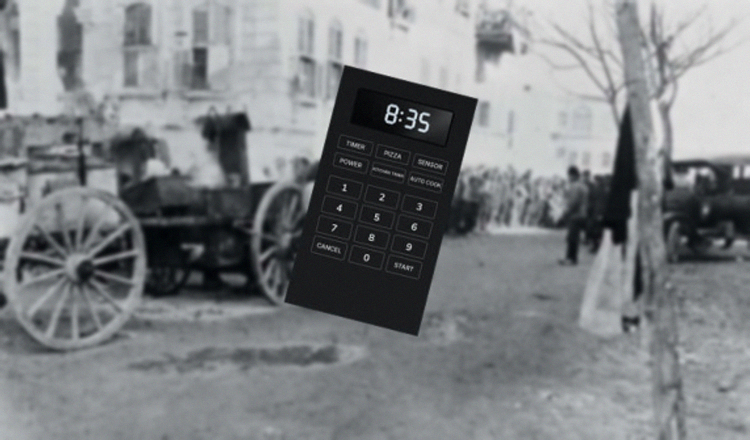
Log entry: 8:35
